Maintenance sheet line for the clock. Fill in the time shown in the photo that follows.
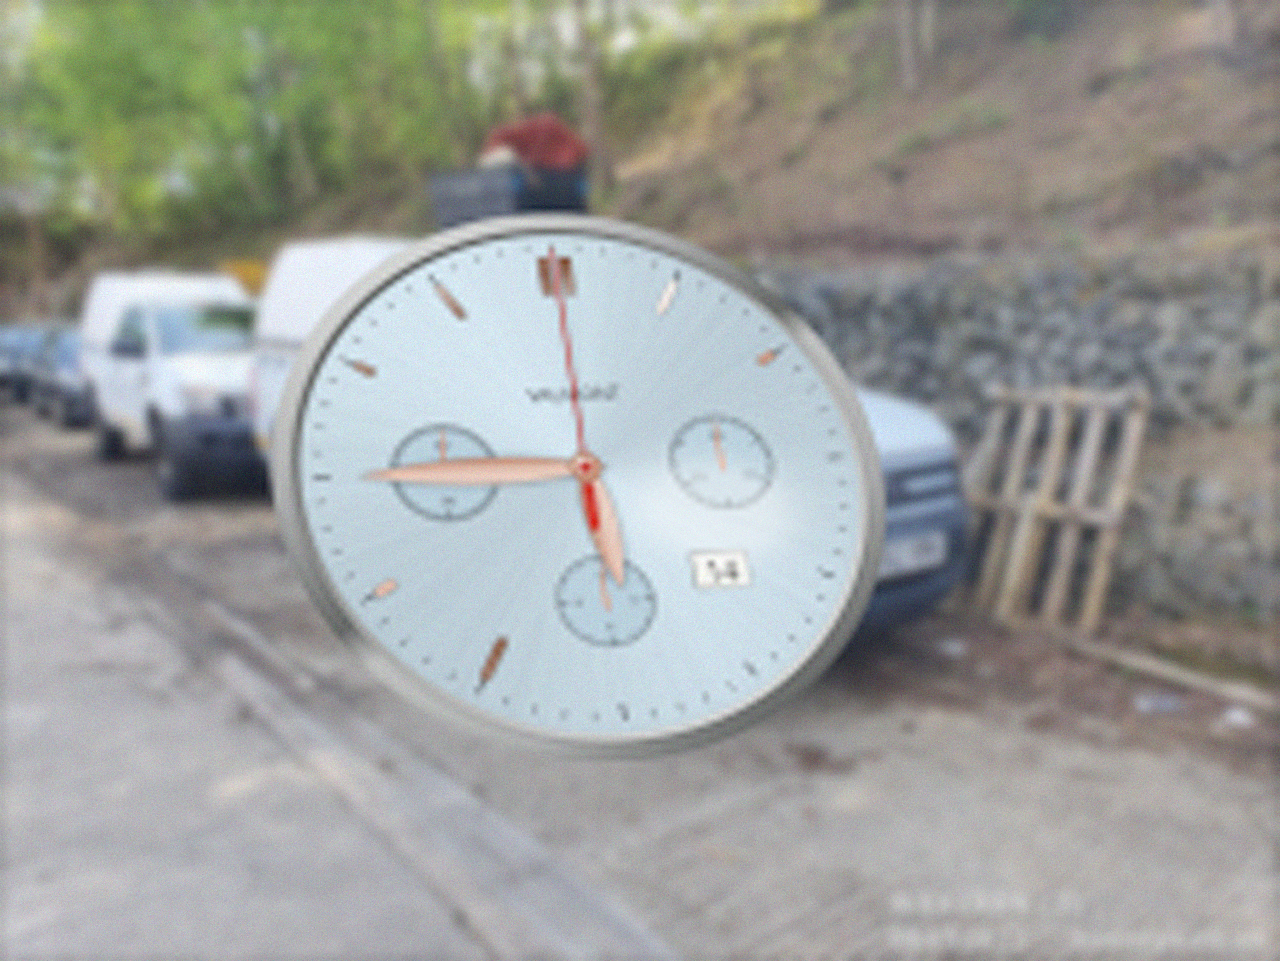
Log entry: 5:45
